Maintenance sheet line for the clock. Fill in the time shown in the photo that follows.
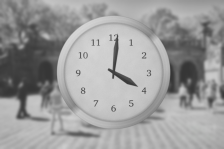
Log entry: 4:01
